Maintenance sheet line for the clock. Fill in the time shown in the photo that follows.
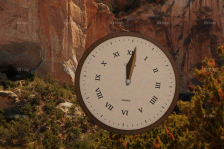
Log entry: 12:01
